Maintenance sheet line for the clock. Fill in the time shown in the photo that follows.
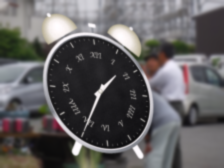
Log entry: 1:35
